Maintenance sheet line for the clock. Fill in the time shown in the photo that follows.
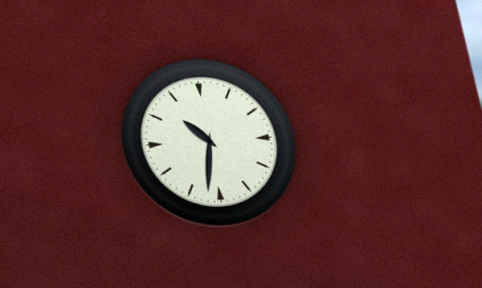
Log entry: 10:32
